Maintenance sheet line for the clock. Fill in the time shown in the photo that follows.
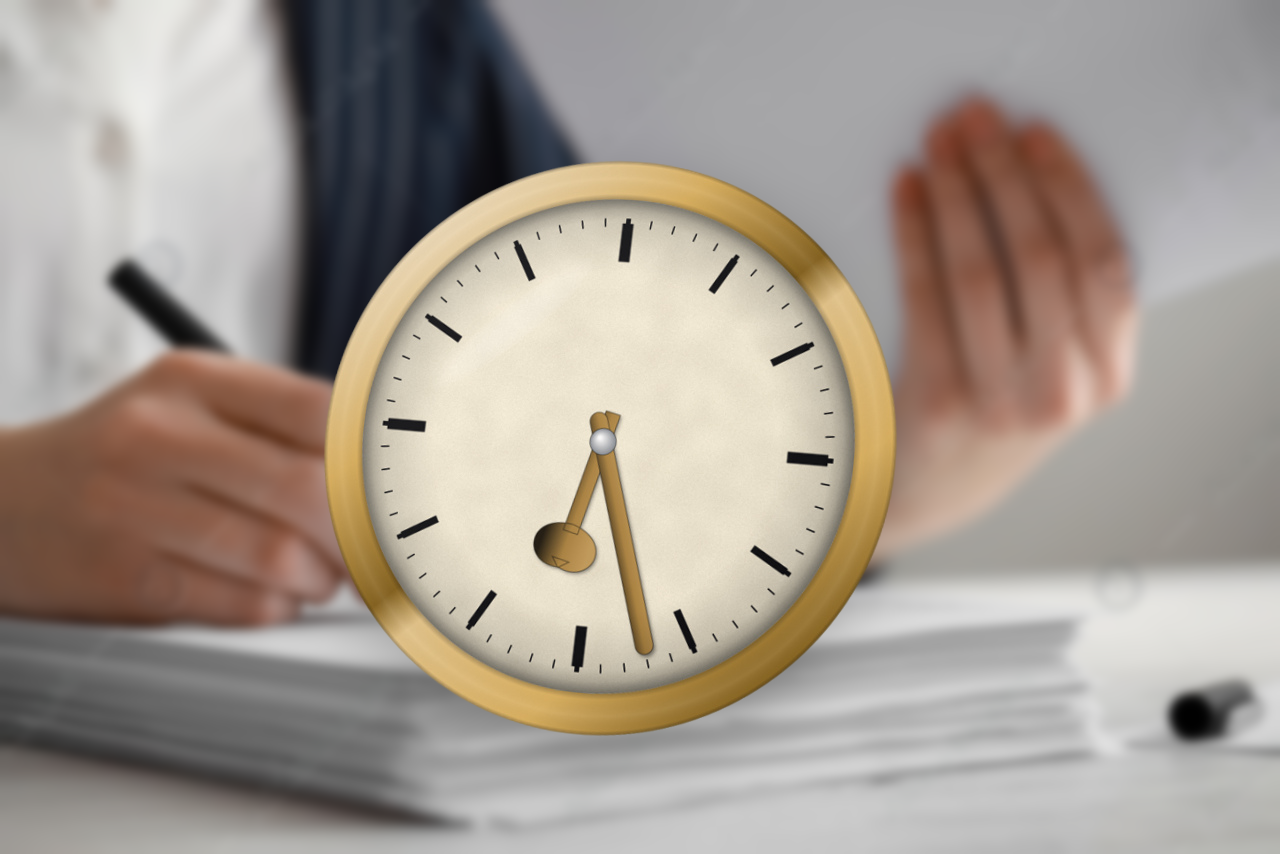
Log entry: 6:27
